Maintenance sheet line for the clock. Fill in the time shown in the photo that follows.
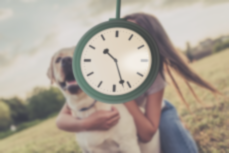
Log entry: 10:27
